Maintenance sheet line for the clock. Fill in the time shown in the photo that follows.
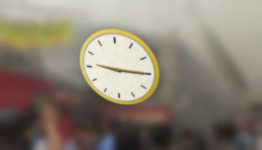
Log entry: 9:15
